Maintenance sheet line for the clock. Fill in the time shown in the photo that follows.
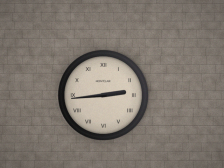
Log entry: 2:44
